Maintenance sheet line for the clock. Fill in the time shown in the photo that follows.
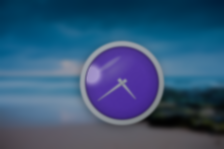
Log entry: 4:39
